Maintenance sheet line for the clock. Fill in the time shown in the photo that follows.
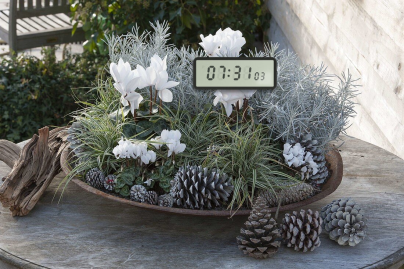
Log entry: 7:31:03
